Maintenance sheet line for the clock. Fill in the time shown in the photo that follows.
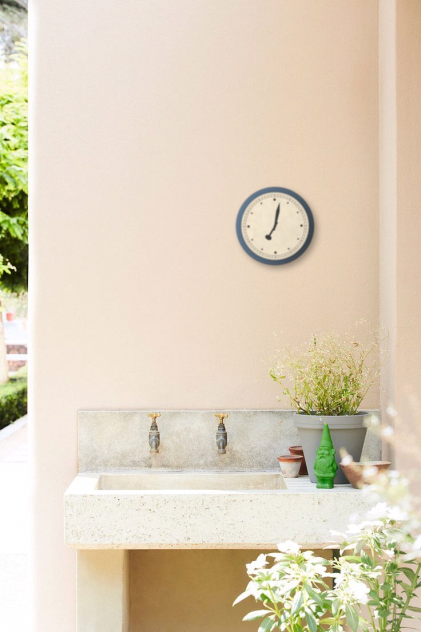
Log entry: 7:02
